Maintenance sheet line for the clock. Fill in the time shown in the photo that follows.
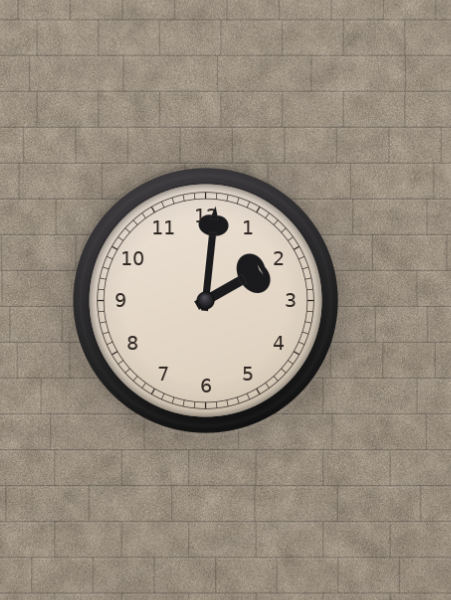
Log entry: 2:01
